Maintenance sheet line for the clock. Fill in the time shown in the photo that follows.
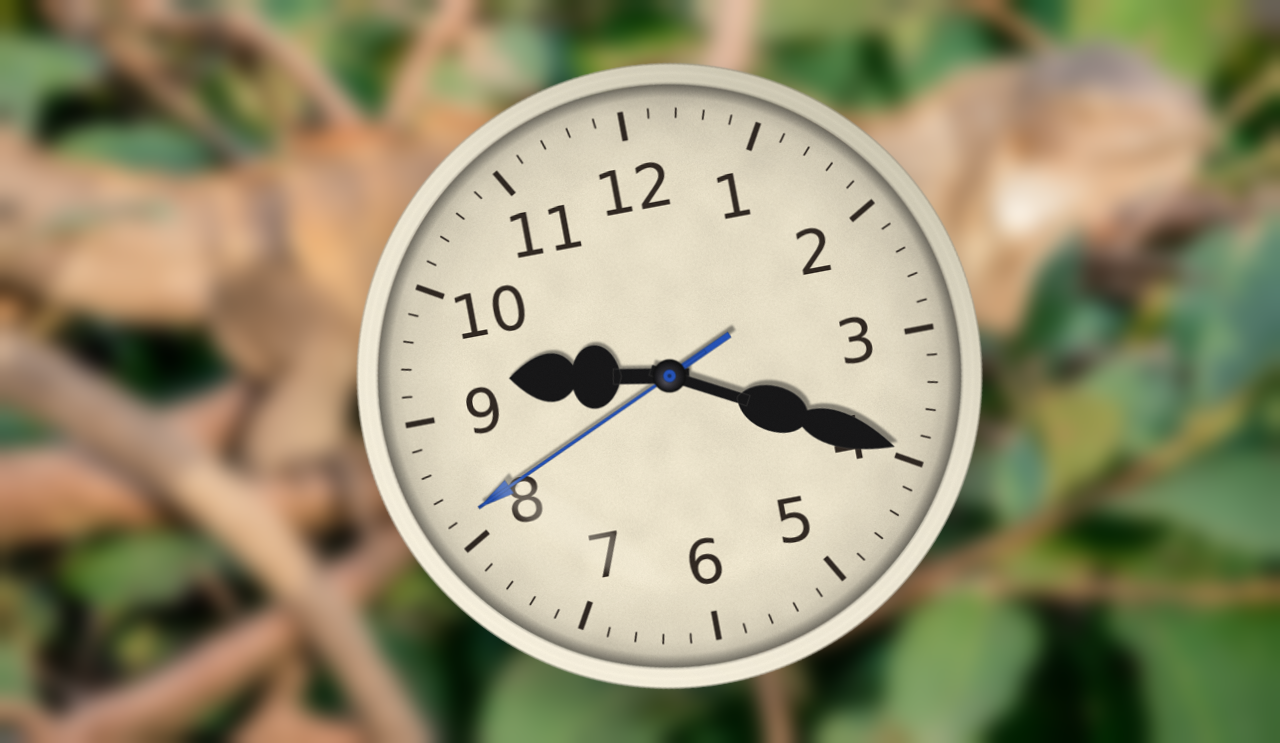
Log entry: 9:19:41
